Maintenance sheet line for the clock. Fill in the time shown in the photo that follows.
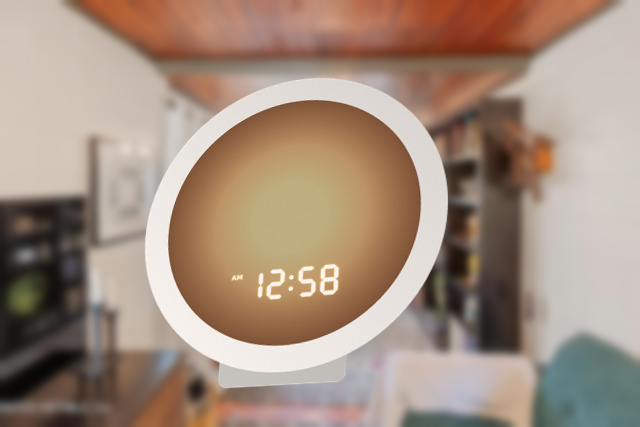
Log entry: 12:58
